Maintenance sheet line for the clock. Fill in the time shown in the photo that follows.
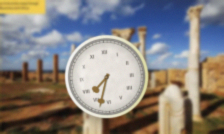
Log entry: 7:33
